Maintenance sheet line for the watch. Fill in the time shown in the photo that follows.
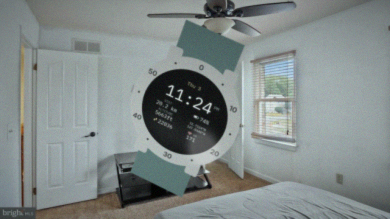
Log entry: 11:24
